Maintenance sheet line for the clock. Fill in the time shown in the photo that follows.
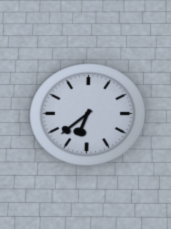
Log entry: 6:38
